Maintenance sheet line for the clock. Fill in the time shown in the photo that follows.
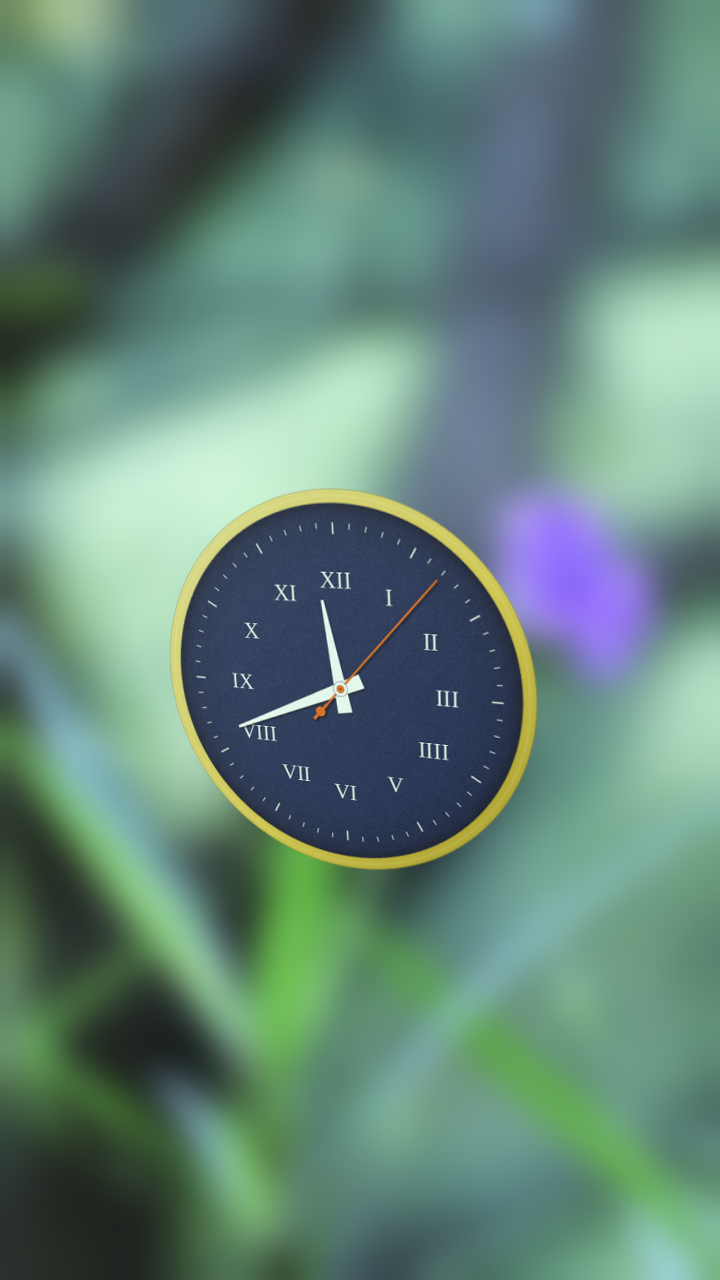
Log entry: 11:41:07
